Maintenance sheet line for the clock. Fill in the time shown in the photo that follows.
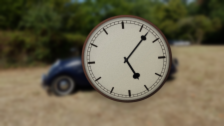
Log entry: 5:07
